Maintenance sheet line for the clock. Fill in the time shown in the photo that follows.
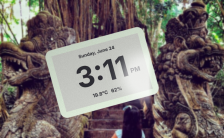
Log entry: 3:11
